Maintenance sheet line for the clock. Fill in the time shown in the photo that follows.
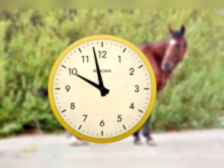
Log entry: 9:58
